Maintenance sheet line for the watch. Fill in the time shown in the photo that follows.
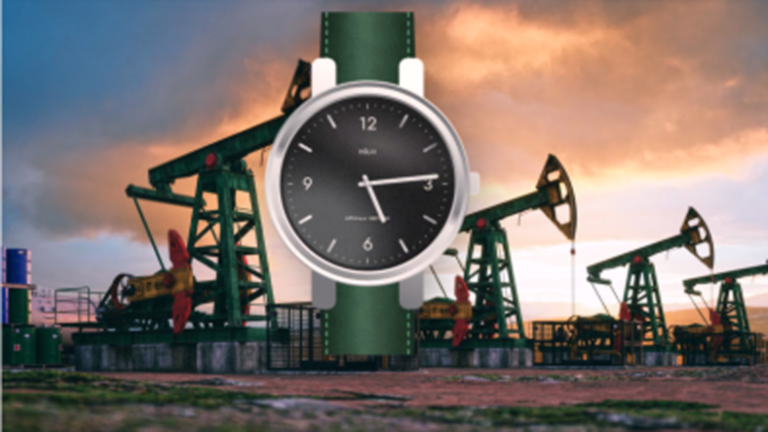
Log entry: 5:14
